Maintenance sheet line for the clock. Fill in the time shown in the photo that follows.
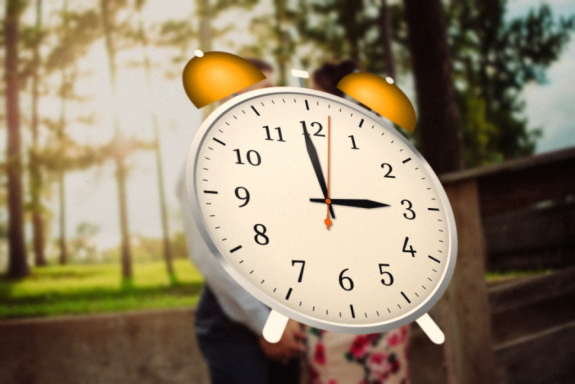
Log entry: 2:59:02
